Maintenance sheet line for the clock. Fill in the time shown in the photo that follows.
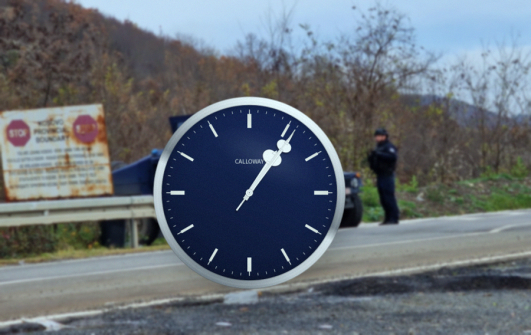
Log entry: 1:06:06
